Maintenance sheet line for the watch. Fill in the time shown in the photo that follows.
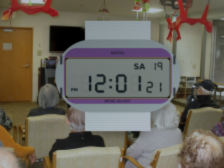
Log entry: 12:01:21
